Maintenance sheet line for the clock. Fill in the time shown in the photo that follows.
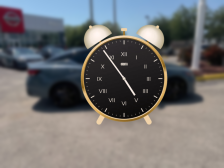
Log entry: 4:54
